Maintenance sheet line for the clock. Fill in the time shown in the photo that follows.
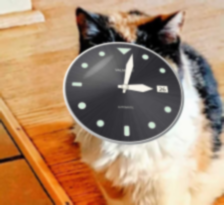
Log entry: 3:02
